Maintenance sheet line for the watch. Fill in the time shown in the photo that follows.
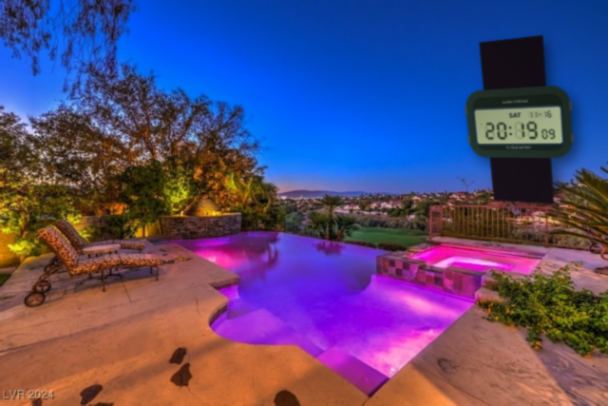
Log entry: 20:19
